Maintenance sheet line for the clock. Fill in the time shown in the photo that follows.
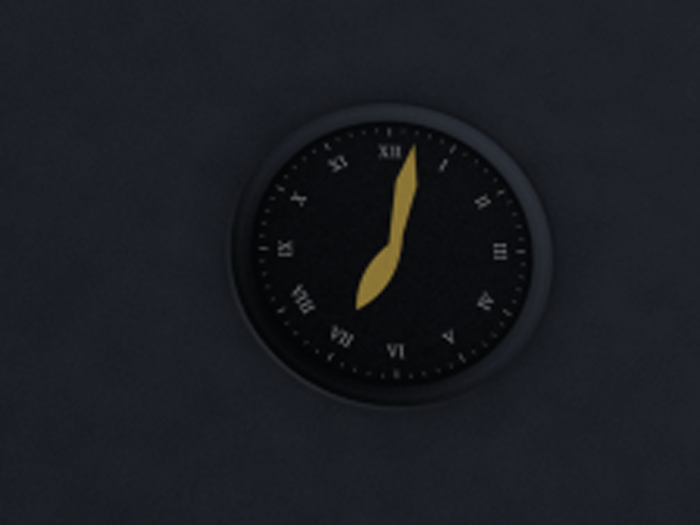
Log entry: 7:02
